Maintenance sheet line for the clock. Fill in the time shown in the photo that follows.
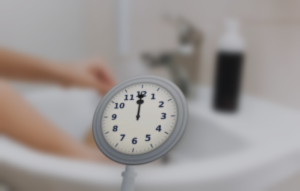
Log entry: 12:00
